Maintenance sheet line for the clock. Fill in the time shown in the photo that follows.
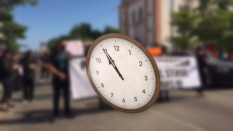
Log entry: 10:55
